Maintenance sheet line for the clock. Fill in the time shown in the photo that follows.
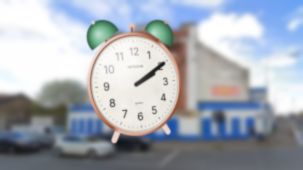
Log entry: 2:10
